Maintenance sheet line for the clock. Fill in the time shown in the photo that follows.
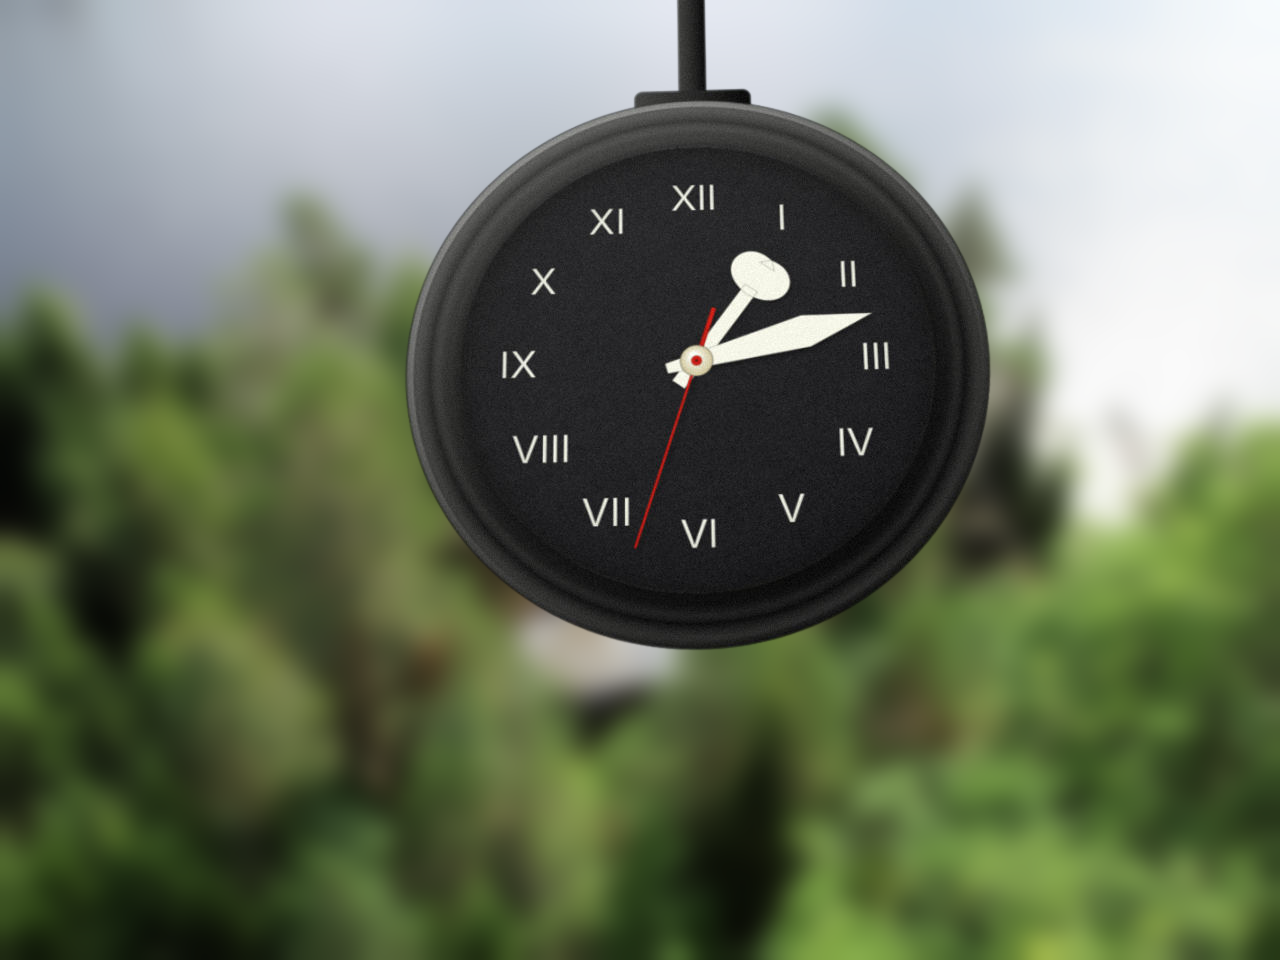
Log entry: 1:12:33
